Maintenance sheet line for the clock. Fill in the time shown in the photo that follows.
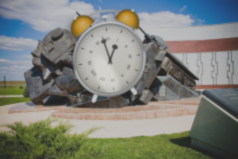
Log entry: 12:58
